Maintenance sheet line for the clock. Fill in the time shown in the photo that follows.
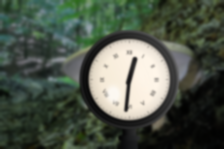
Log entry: 12:31
